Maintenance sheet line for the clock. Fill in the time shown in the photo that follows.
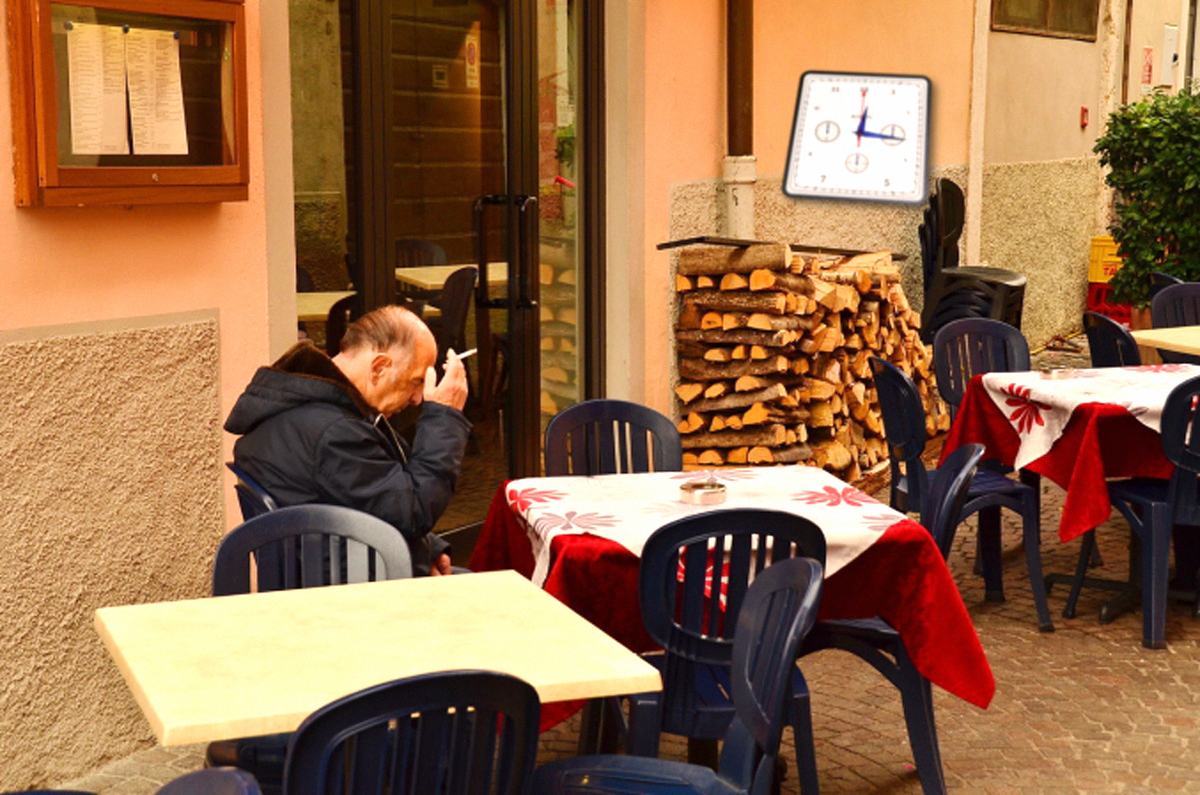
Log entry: 12:16
